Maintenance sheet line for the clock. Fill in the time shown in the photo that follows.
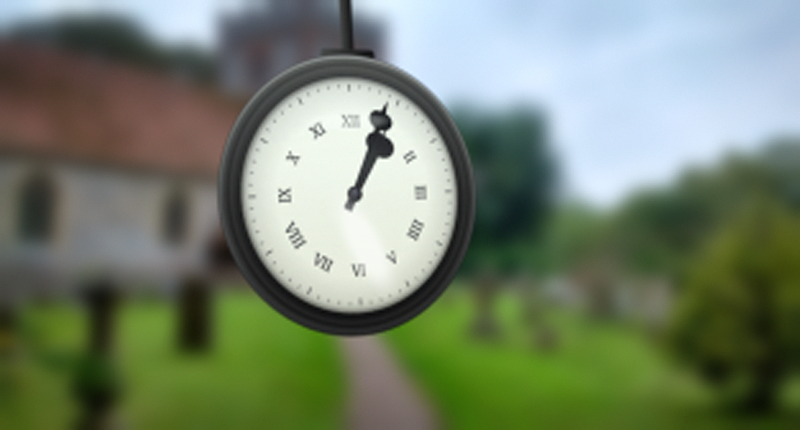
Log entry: 1:04
